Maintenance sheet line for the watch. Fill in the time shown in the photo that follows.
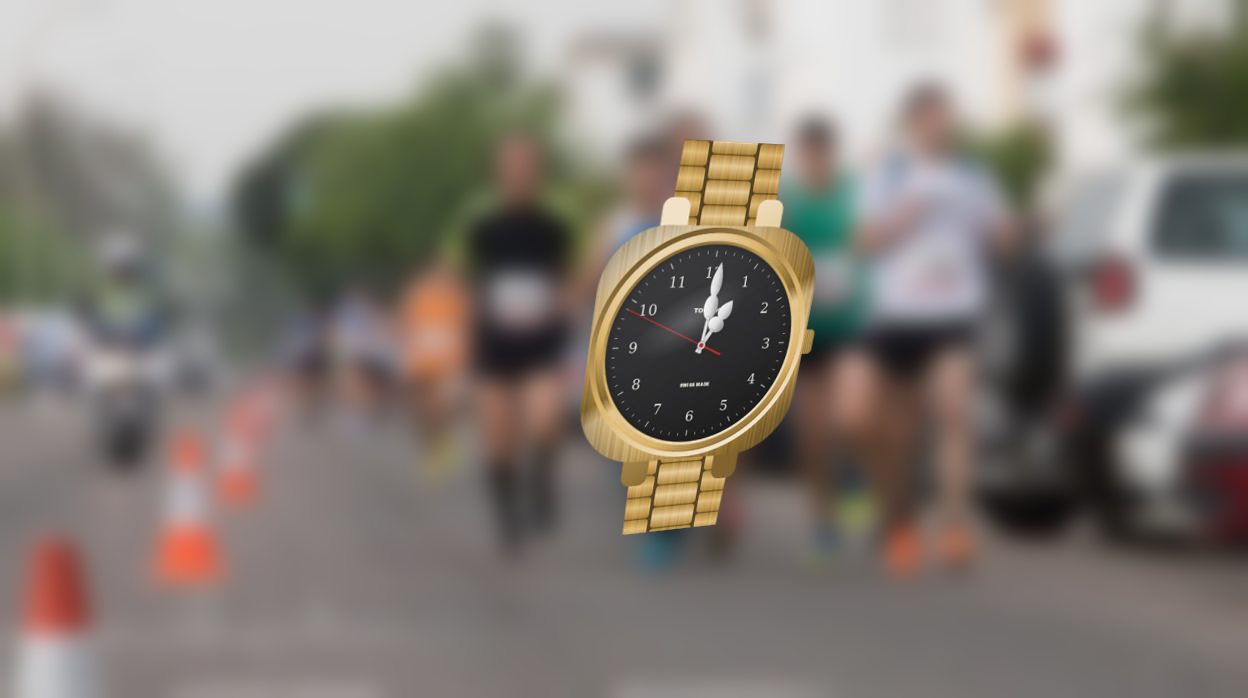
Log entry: 1:00:49
